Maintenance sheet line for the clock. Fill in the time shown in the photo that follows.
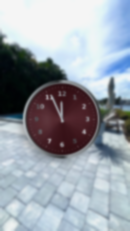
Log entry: 11:56
